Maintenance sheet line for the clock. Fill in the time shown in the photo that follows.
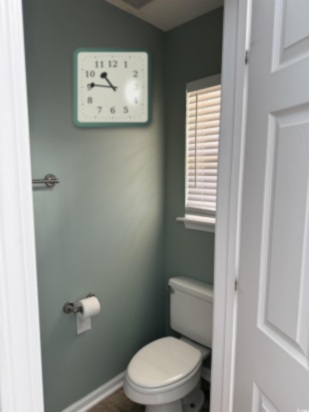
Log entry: 10:46
